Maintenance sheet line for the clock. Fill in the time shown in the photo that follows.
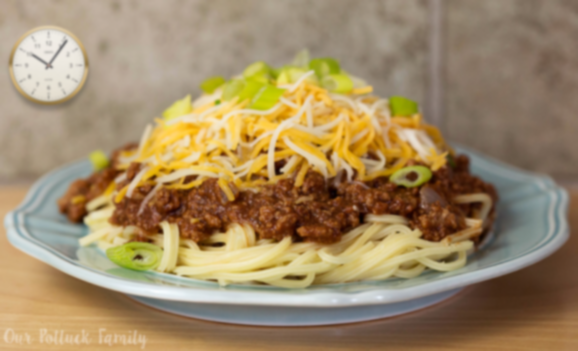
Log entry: 10:06
